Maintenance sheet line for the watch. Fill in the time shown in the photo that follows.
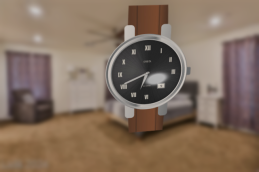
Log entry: 6:41
